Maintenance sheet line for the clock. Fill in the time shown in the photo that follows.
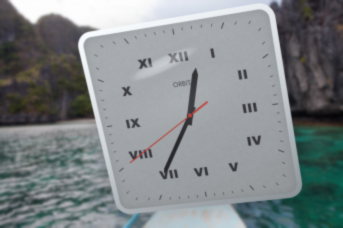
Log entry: 12:35:40
